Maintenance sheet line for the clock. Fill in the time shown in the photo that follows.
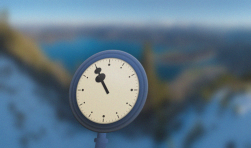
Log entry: 10:55
